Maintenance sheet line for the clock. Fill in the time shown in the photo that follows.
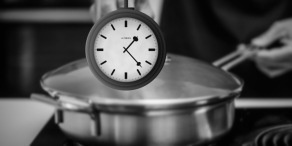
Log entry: 1:23
